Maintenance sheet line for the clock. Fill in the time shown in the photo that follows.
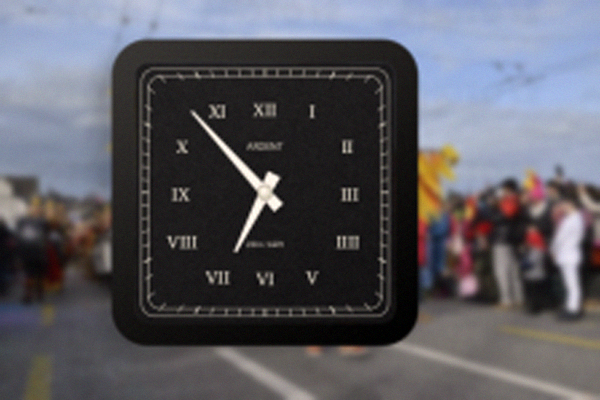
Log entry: 6:53
